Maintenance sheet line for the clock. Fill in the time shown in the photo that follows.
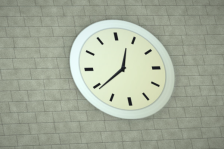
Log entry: 12:39
